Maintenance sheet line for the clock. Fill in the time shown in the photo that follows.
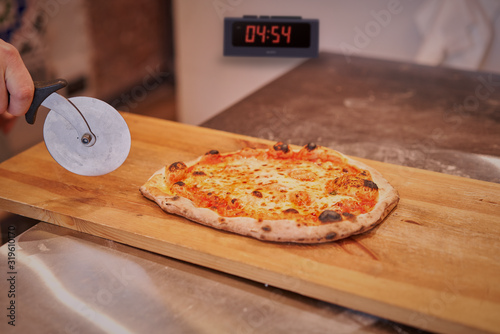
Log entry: 4:54
